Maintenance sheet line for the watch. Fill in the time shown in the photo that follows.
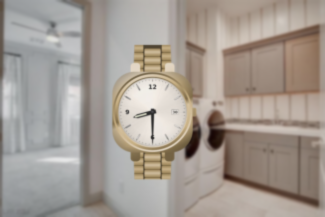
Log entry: 8:30
